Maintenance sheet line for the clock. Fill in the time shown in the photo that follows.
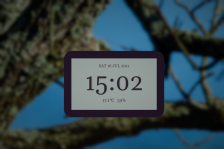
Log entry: 15:02
